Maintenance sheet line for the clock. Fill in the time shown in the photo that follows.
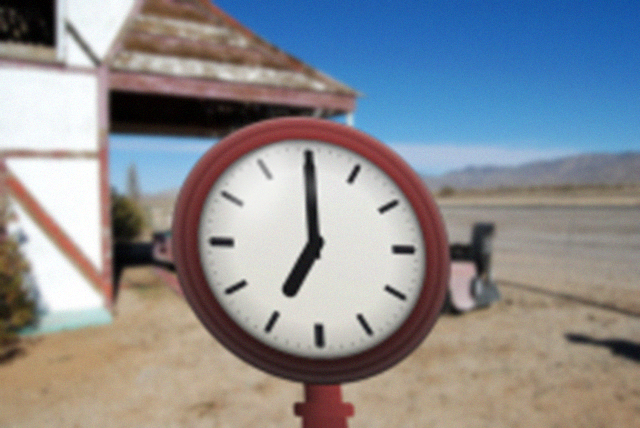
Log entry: 7:00
